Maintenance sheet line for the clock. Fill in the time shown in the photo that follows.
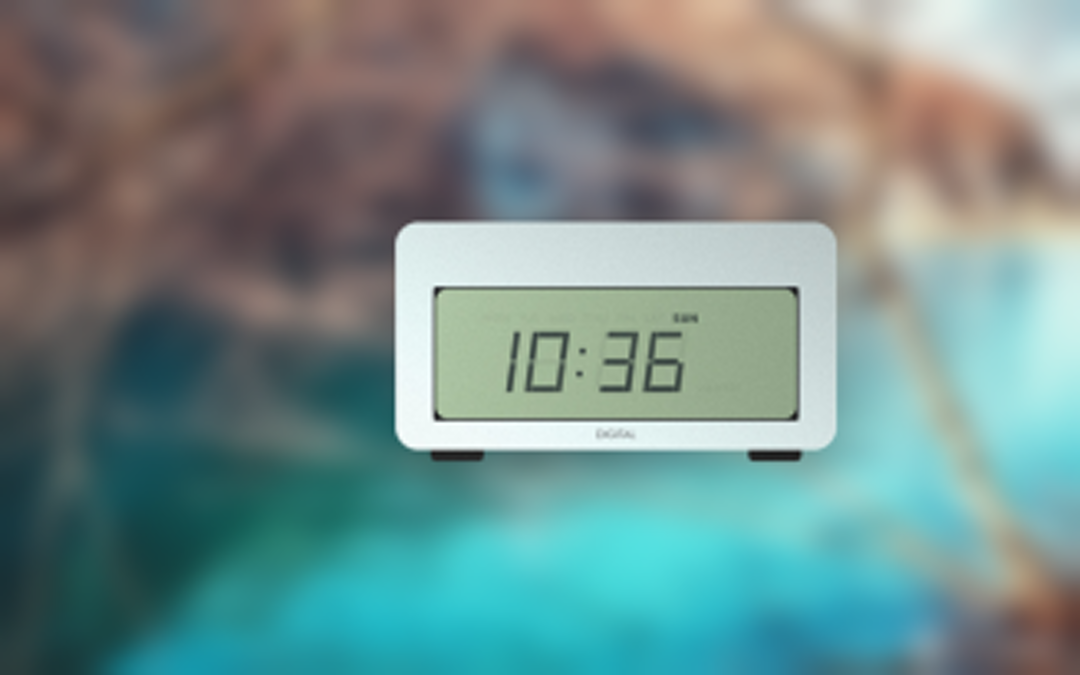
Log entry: 10:36
